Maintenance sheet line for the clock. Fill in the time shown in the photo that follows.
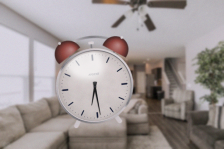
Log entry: 6:29
